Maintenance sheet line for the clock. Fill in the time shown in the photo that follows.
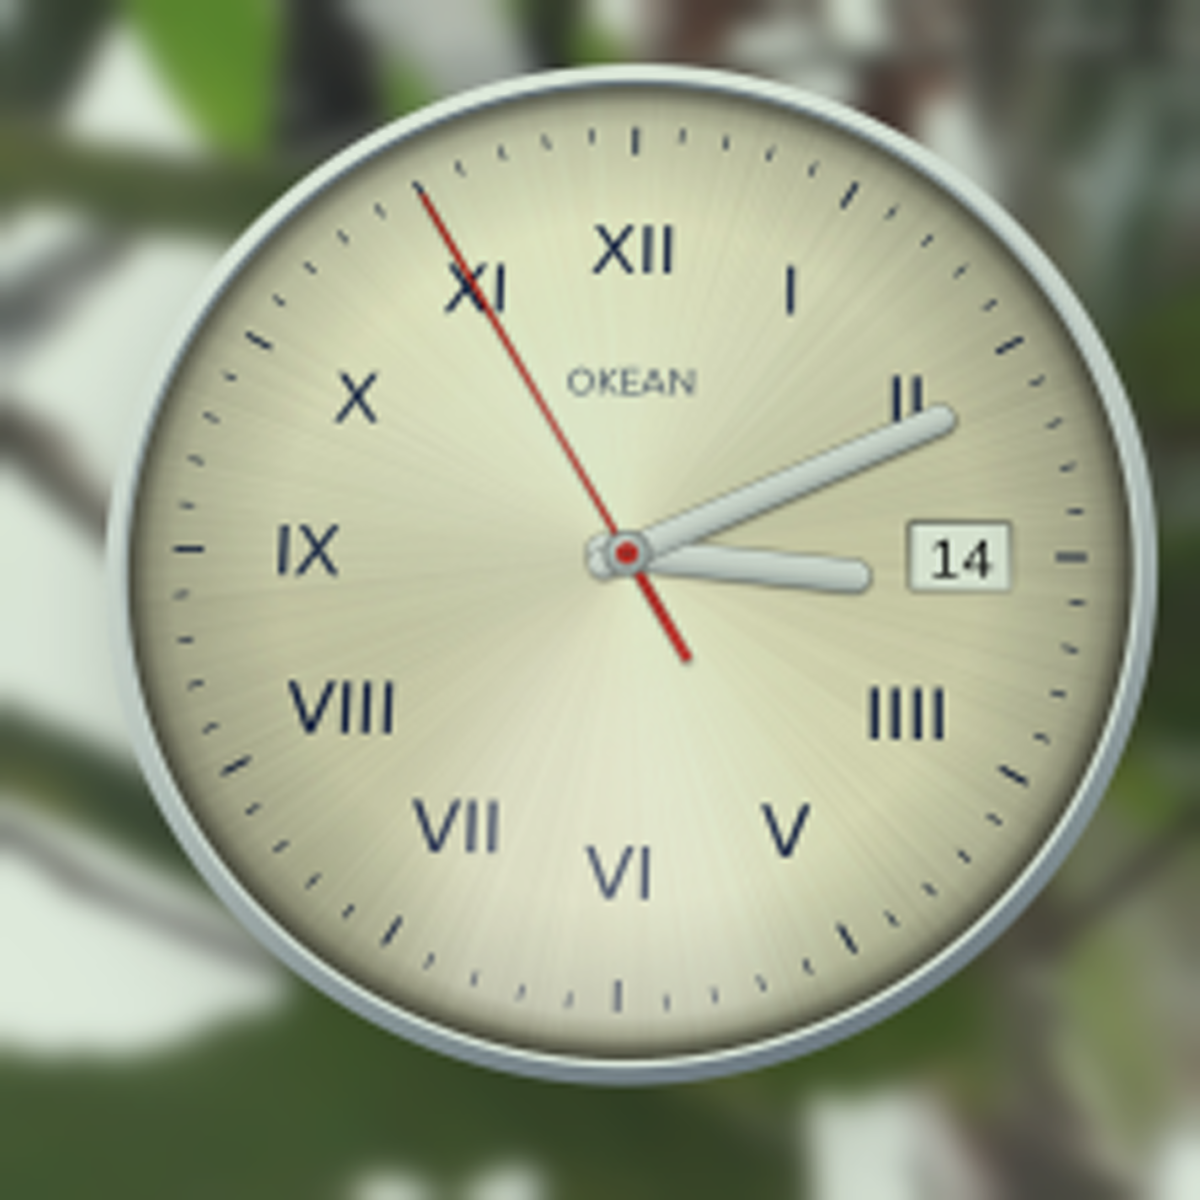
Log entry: 3:10:55
